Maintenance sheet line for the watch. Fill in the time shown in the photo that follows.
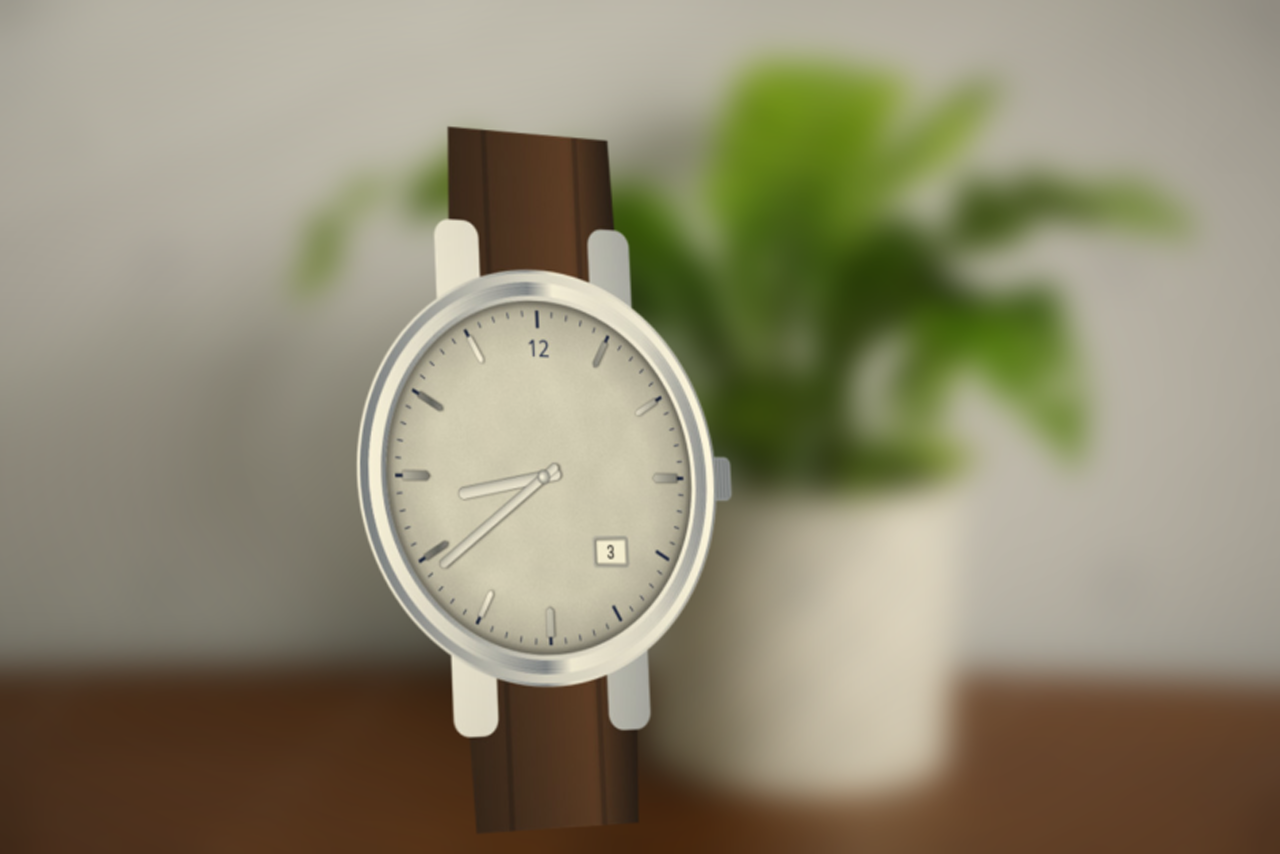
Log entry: 8:39
